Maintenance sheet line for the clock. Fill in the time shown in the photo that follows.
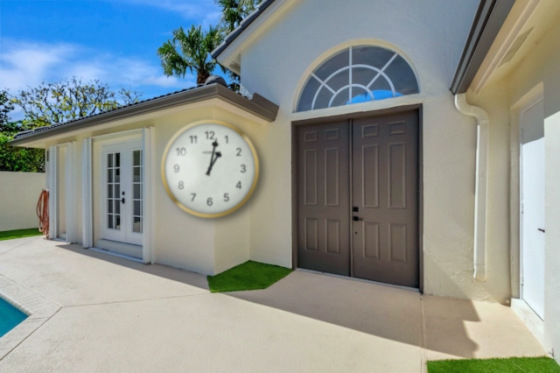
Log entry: 1:02
